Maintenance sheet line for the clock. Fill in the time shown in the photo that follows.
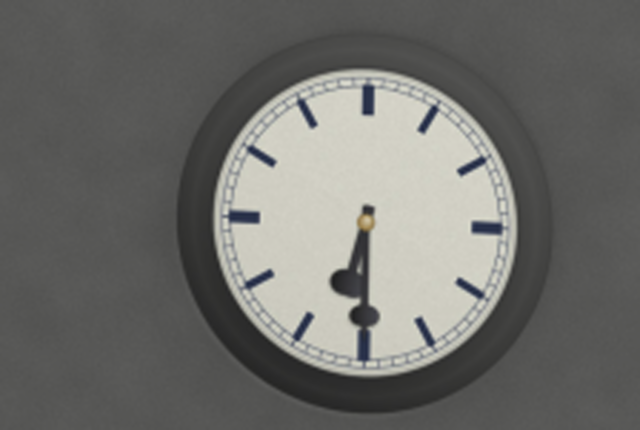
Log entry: 6:30
